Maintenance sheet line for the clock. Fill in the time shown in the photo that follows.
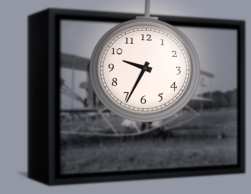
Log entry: 9:34
